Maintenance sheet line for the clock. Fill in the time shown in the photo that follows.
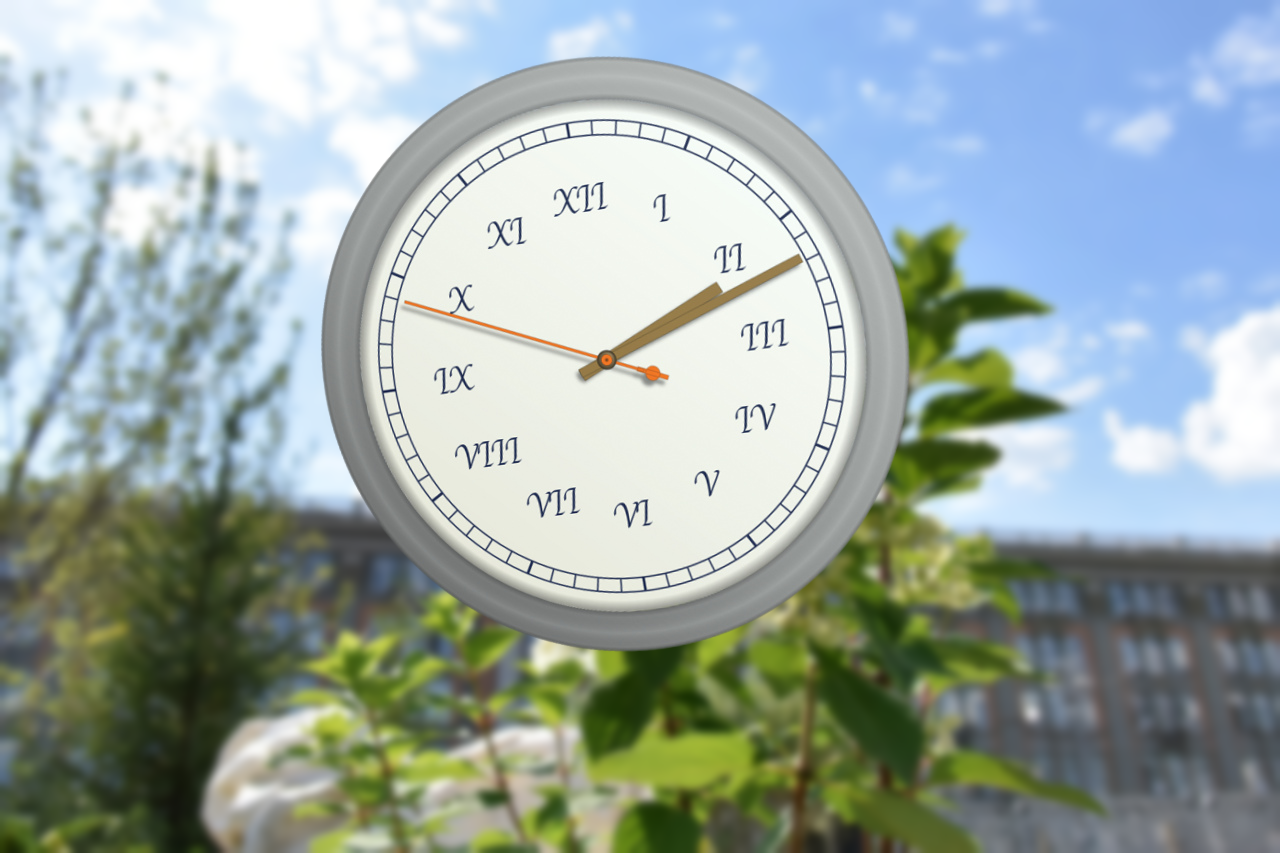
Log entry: 2:11:49
